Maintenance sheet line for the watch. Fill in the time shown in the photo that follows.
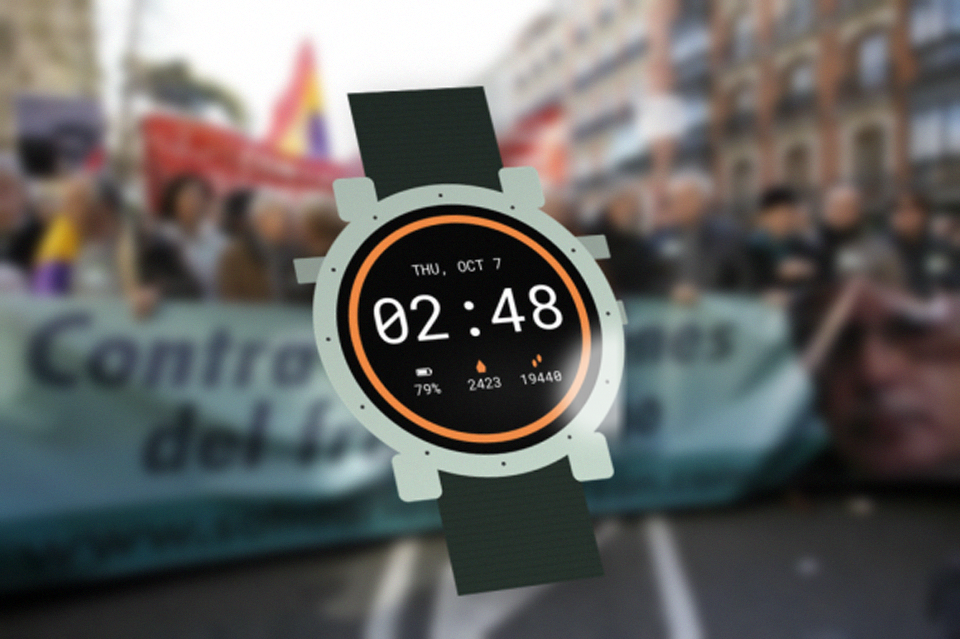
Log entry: 2:48
